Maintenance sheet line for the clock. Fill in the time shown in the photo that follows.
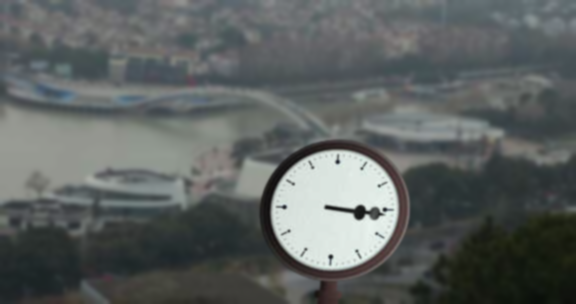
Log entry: 3:16
